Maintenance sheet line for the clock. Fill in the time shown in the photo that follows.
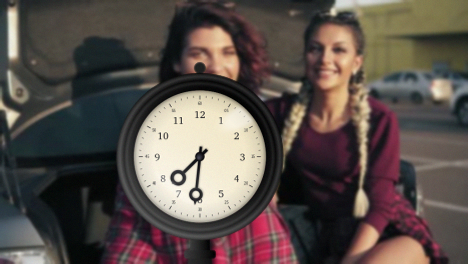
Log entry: 7:31
